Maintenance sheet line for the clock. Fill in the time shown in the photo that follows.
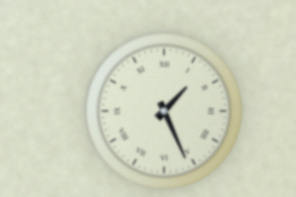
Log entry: 1:26
